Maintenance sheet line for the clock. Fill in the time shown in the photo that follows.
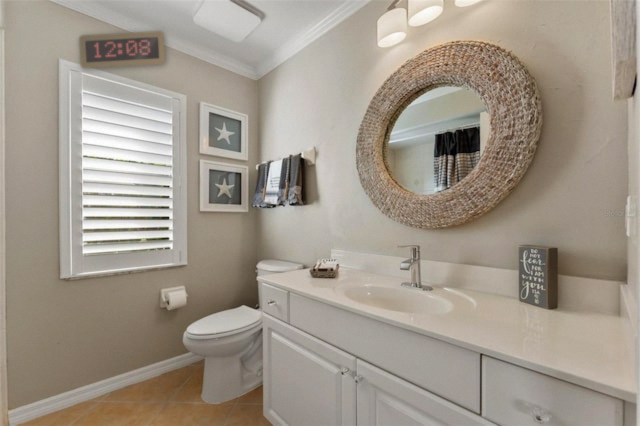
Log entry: 12:08
